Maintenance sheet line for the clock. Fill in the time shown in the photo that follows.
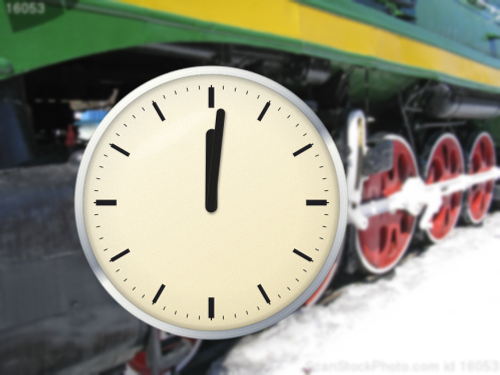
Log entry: 12:01
